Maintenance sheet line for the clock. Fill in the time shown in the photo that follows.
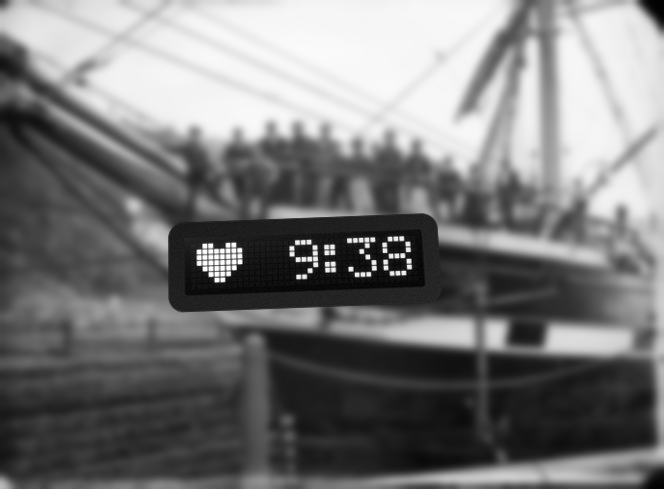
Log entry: 9:38
